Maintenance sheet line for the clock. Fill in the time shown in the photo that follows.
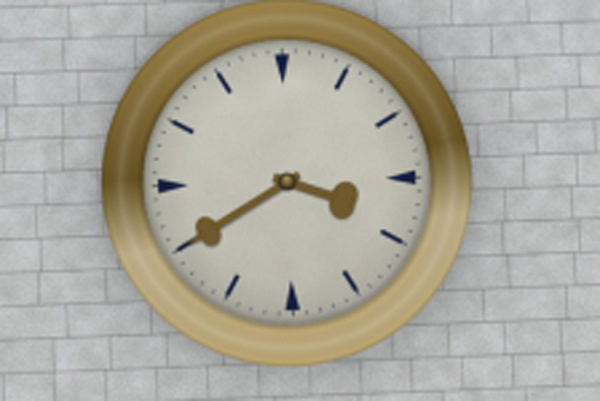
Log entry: 3:40
